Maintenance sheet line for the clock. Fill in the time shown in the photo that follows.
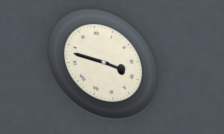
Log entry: 3:48
